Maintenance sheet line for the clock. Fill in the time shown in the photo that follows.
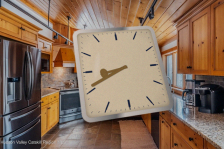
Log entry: 8:41
